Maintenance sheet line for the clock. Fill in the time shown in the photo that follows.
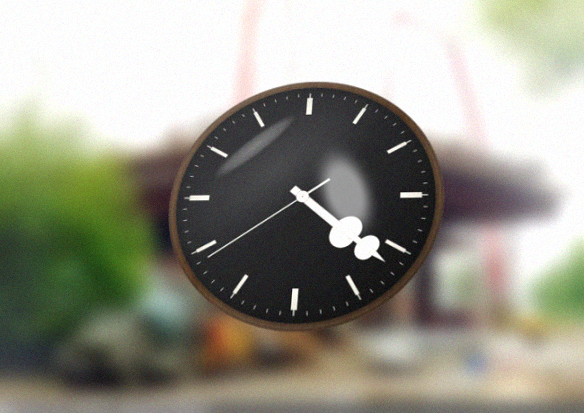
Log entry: 4:21:39
